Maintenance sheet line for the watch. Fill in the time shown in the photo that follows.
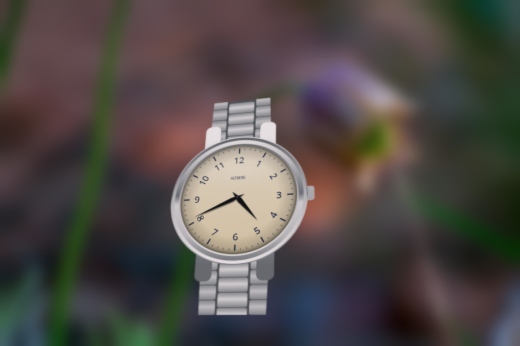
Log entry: 4:41
